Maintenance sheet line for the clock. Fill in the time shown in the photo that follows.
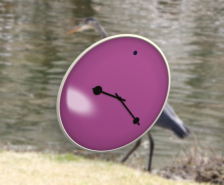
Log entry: 9:21
